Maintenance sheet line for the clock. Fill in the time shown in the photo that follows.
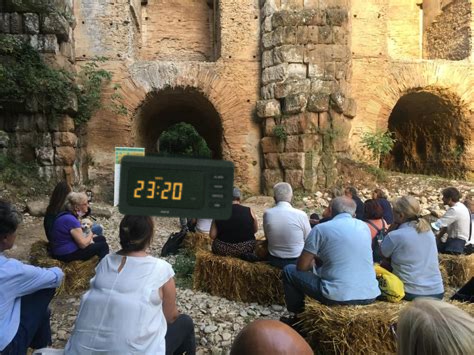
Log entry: 23:20
